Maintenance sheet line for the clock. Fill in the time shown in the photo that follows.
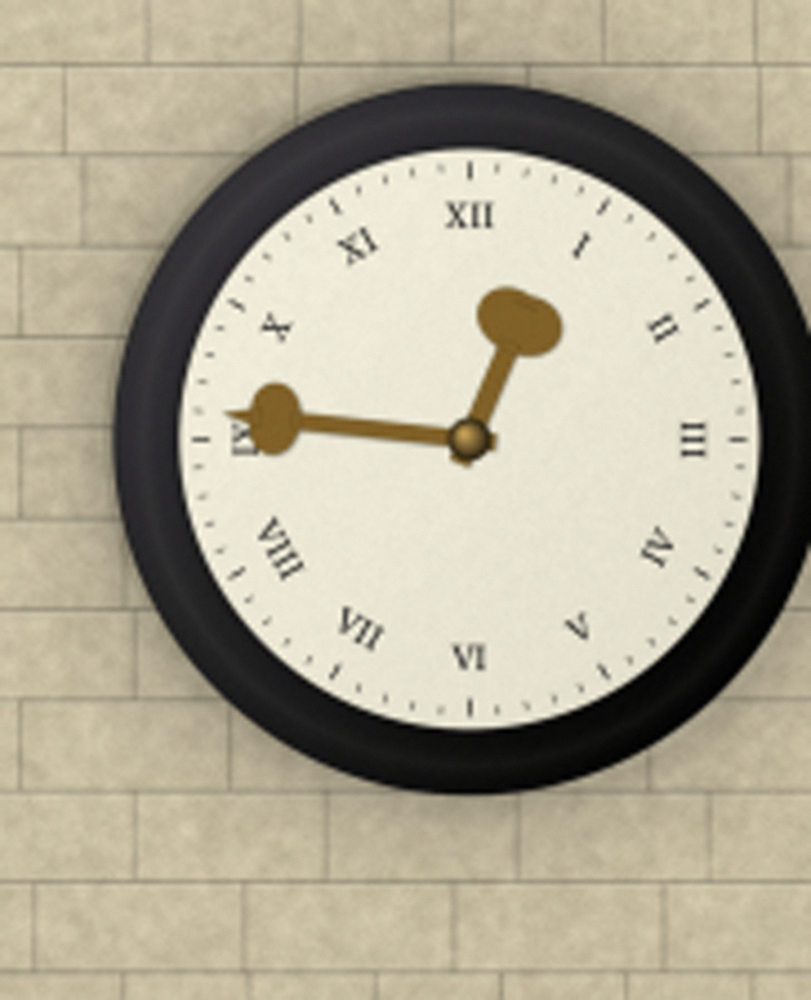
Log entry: 12:46
